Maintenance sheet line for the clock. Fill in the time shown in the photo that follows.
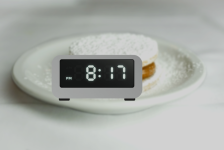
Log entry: 8:17
